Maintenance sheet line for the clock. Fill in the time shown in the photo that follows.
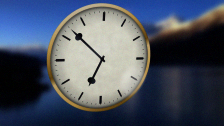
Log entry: 6:52
